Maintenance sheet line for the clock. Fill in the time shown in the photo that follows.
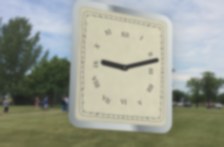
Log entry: 9:12
